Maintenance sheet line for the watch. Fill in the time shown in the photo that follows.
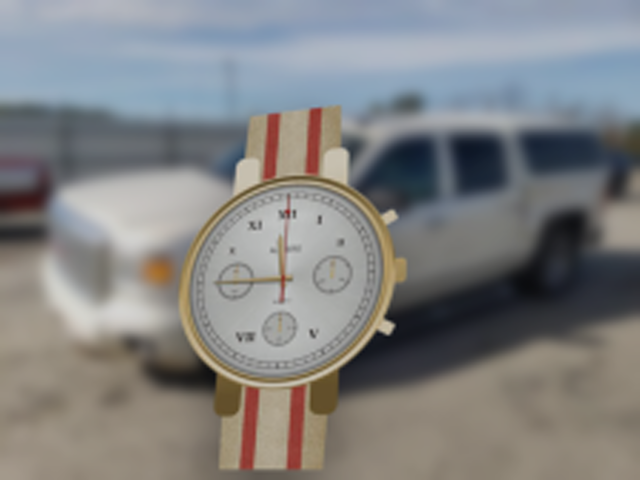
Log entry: 11:45
